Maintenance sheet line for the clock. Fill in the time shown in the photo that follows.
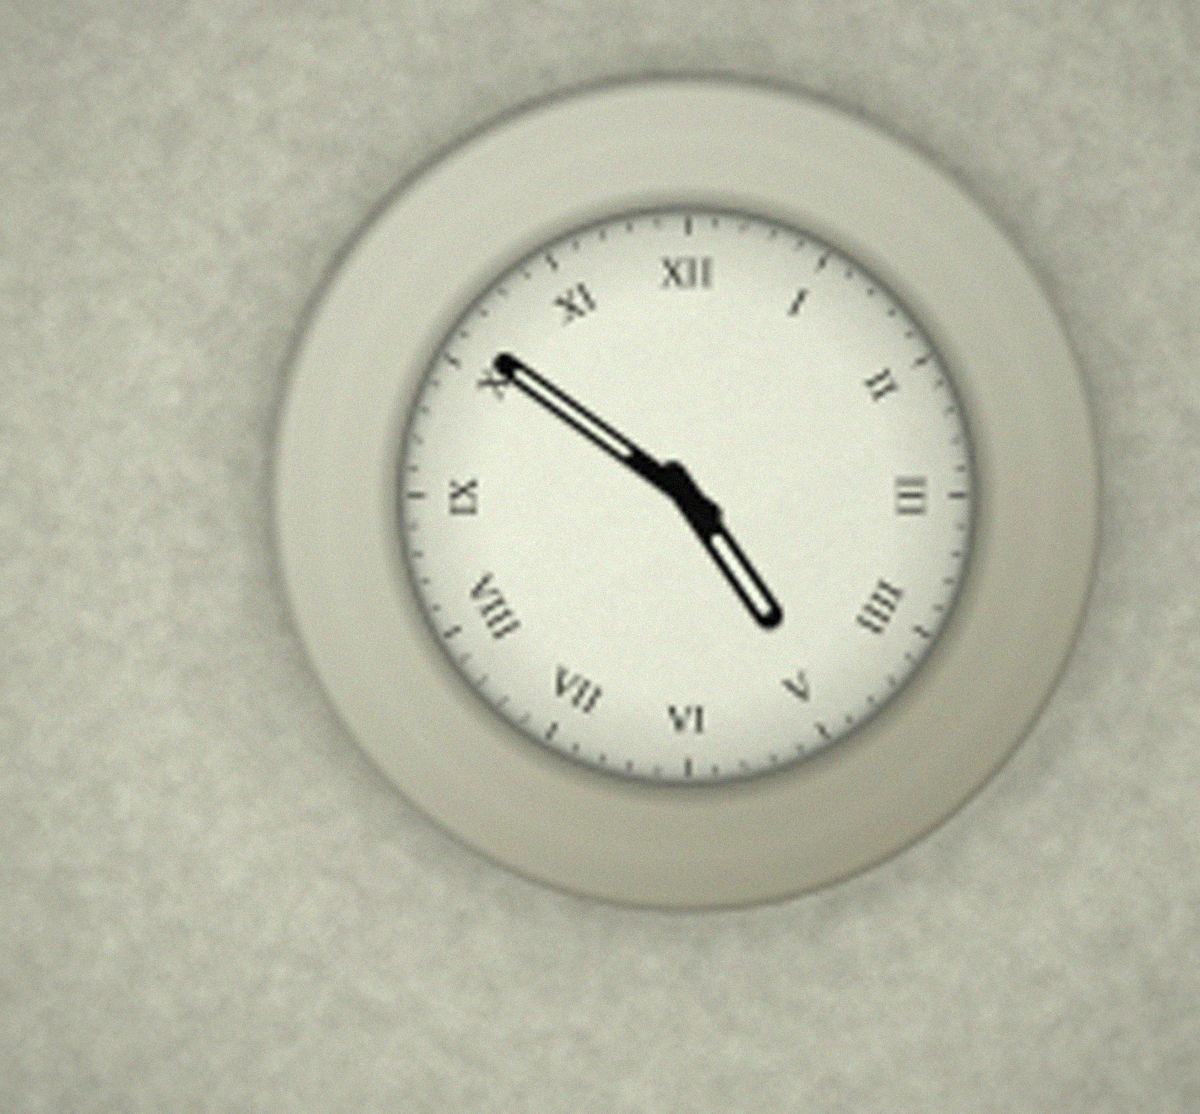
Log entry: 4:51
